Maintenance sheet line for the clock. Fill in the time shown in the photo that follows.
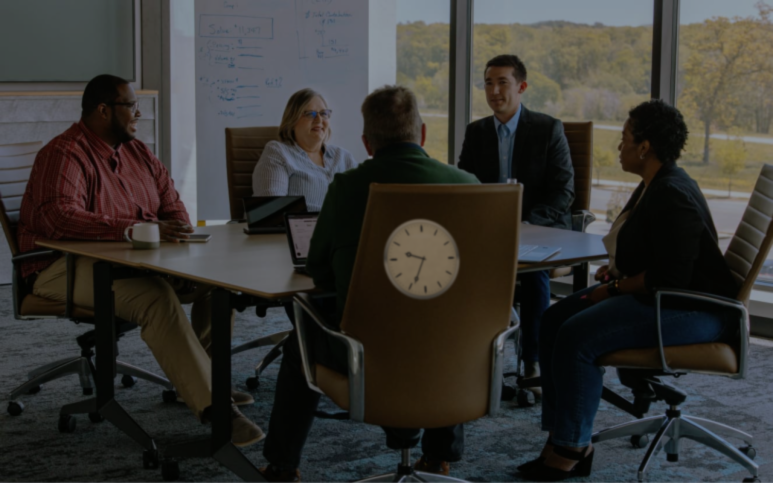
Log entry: 9:34
